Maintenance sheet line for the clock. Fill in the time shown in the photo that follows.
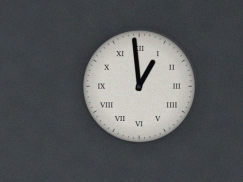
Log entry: 12:59
